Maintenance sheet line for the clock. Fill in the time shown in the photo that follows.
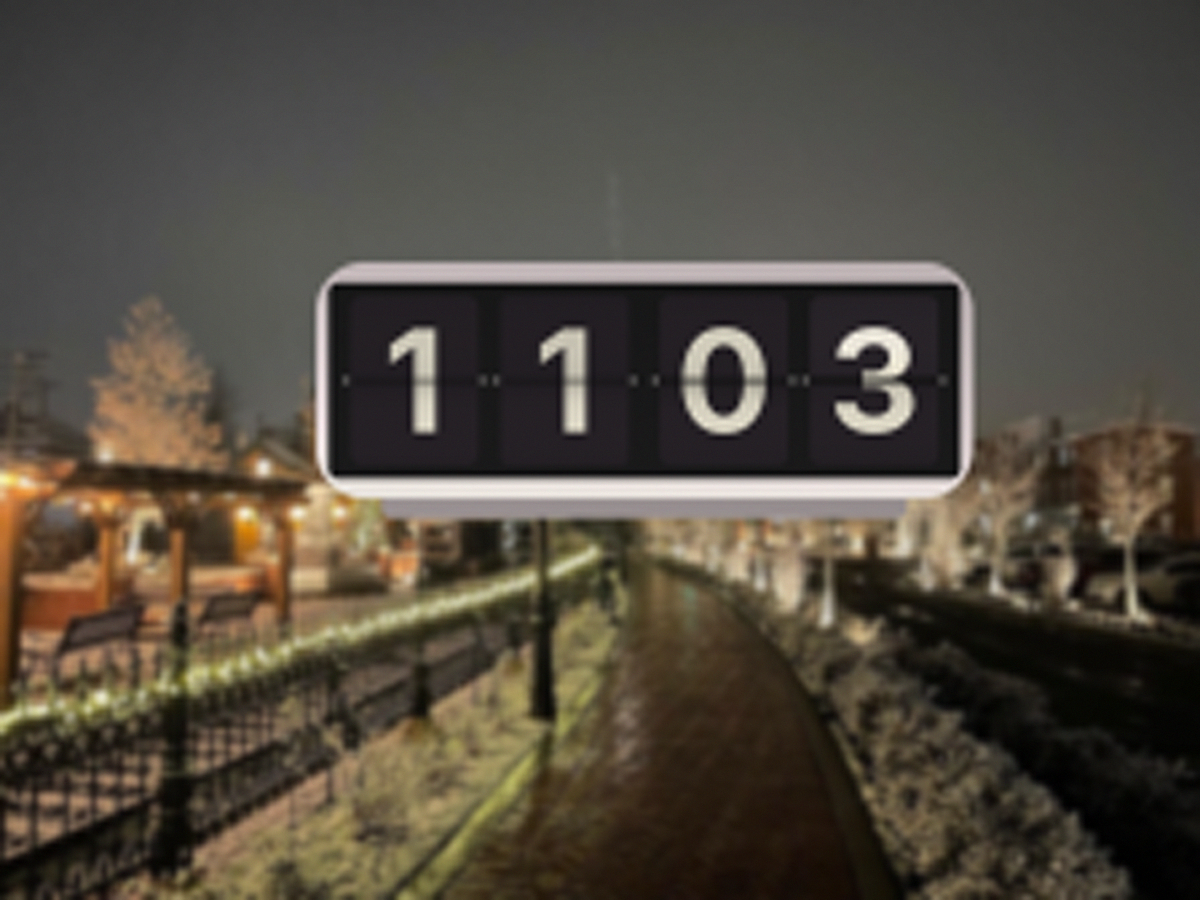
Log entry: 11:03
